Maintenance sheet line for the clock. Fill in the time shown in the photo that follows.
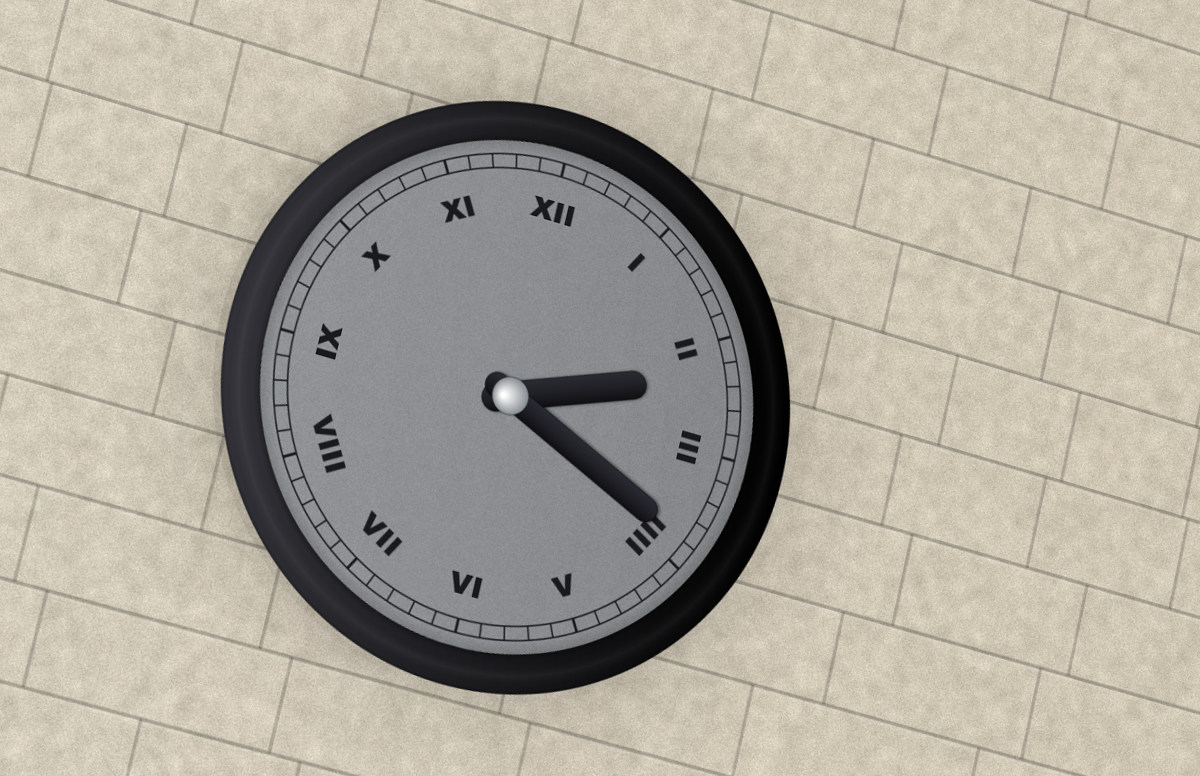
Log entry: 2:19
